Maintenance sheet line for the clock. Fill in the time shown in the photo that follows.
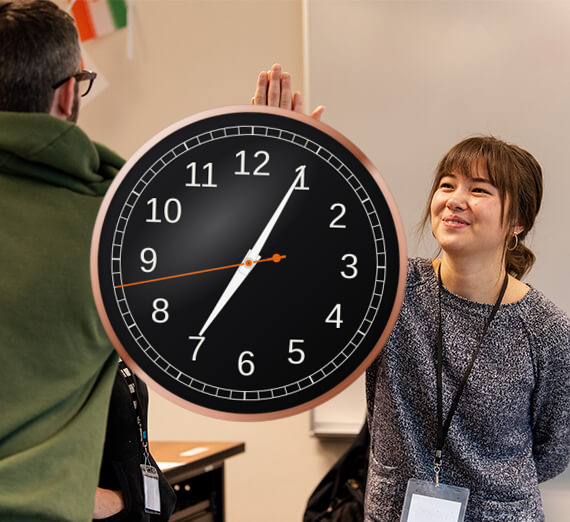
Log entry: 7:04:43
